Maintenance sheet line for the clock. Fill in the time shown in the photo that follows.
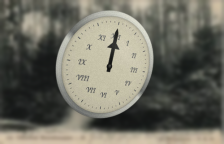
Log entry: 12:00
